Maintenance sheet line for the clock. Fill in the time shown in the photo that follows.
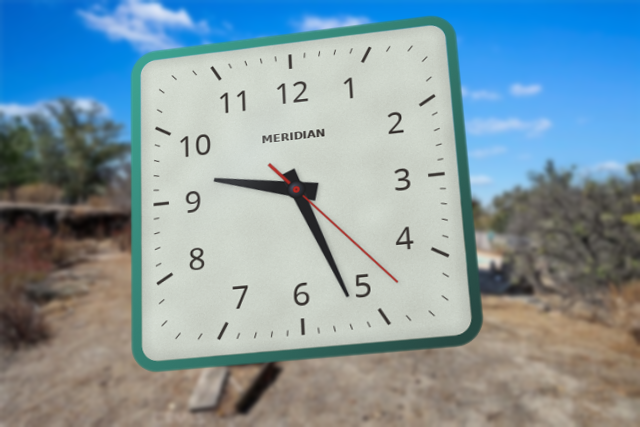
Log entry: 9:26:23
